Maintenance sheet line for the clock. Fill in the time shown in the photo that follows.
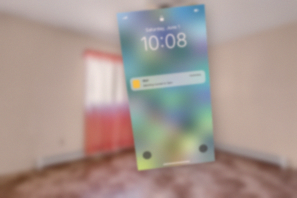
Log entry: 10:08
